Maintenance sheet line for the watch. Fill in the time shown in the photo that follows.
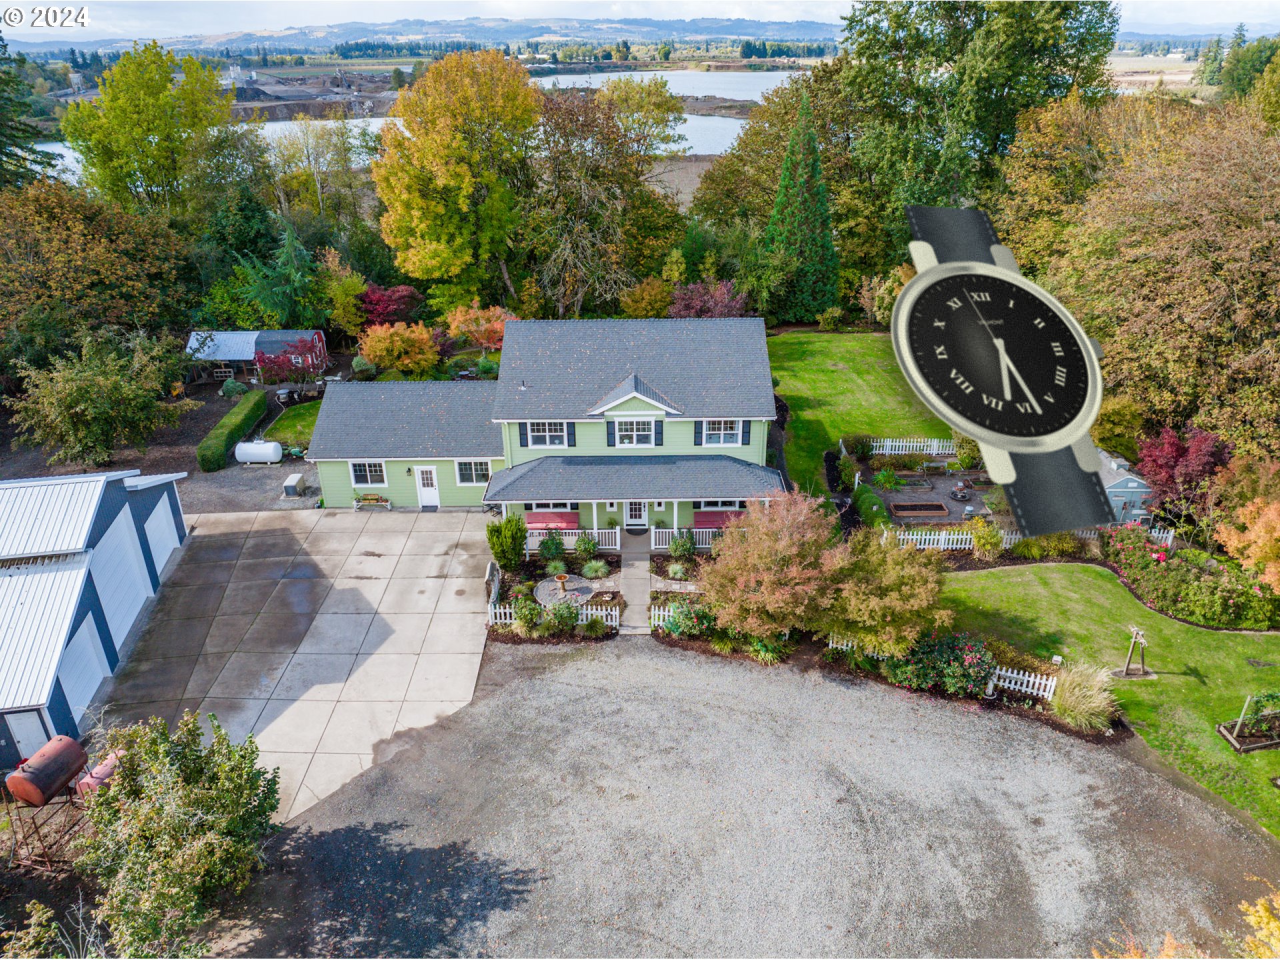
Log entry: 6:27:58
